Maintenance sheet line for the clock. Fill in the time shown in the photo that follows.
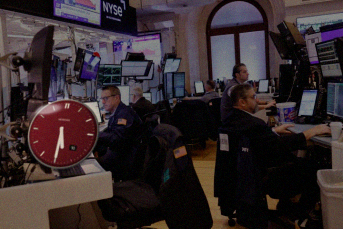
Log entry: 5:30
